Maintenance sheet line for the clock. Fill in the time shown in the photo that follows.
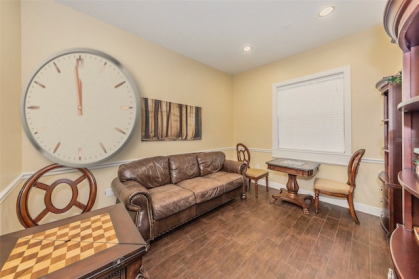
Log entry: 11:59
